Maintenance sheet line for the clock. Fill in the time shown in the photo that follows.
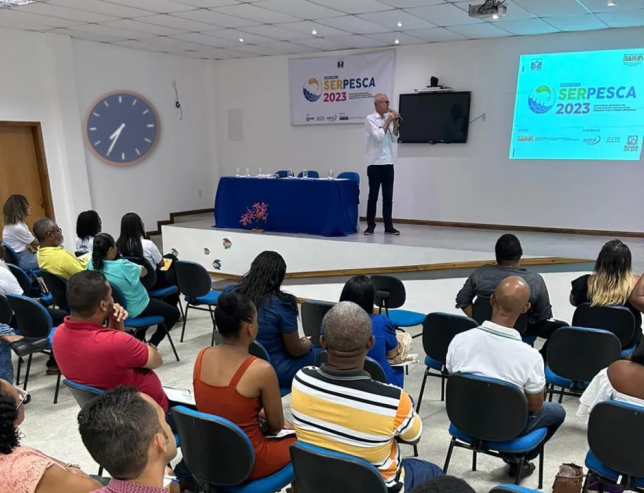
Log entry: 7:35
